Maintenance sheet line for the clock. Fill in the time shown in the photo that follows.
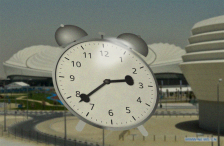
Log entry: 2:38
